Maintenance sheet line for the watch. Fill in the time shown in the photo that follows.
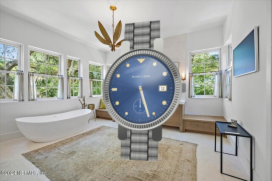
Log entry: 5:27
